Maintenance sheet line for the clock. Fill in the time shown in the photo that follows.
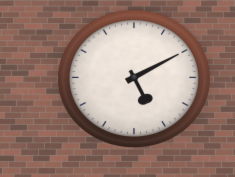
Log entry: 5:10
